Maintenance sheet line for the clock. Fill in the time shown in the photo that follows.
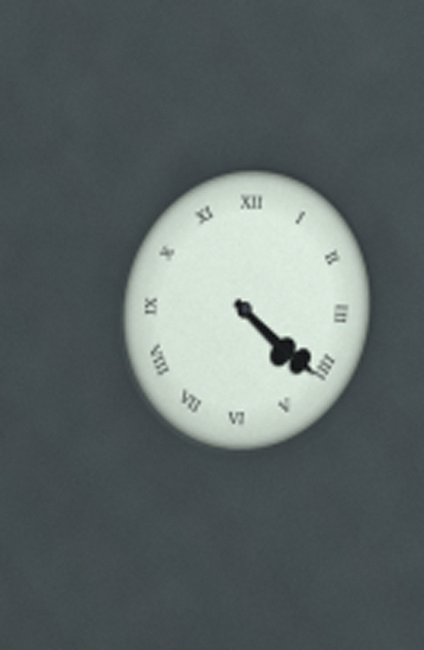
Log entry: 4:21
